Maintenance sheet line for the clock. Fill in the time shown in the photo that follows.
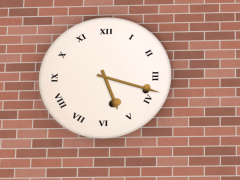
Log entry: 5:18
